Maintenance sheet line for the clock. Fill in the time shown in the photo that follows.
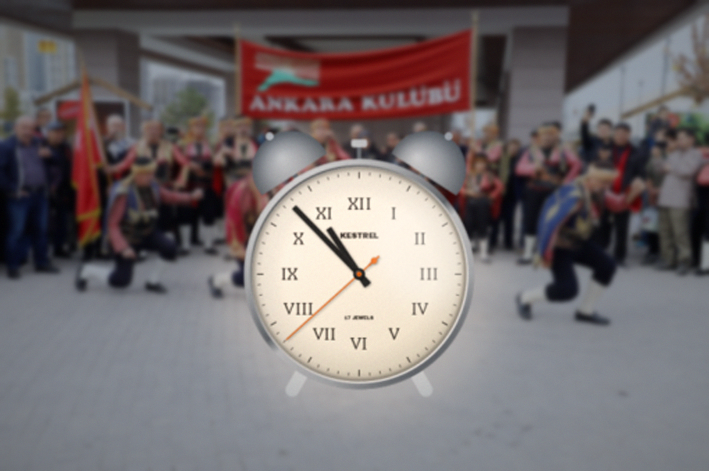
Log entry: 10:52:38
